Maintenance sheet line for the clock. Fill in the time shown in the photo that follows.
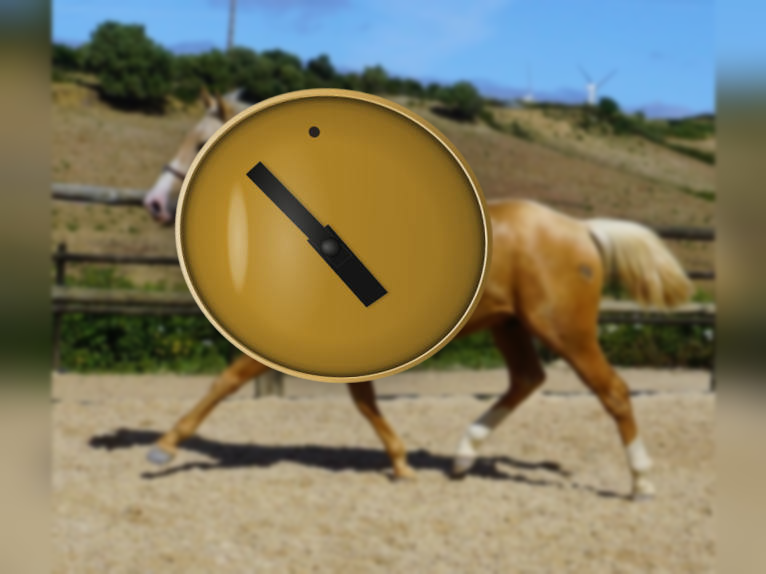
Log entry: 4:54
